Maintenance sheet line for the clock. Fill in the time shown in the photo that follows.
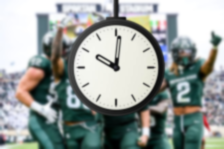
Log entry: 10:01
